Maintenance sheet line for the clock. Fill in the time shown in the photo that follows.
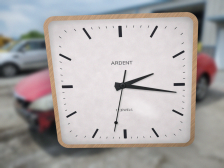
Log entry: 2:16:32
